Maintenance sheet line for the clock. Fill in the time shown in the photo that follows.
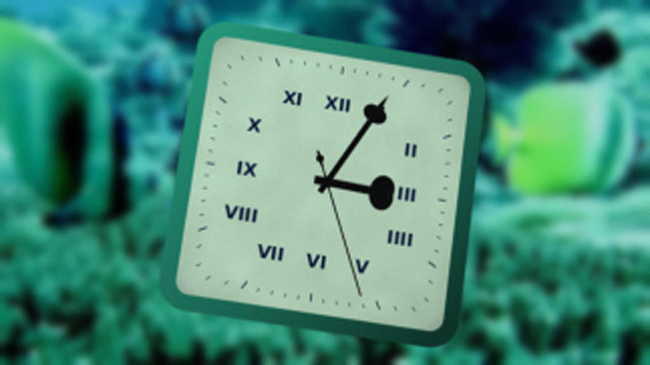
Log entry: 3:04:26
